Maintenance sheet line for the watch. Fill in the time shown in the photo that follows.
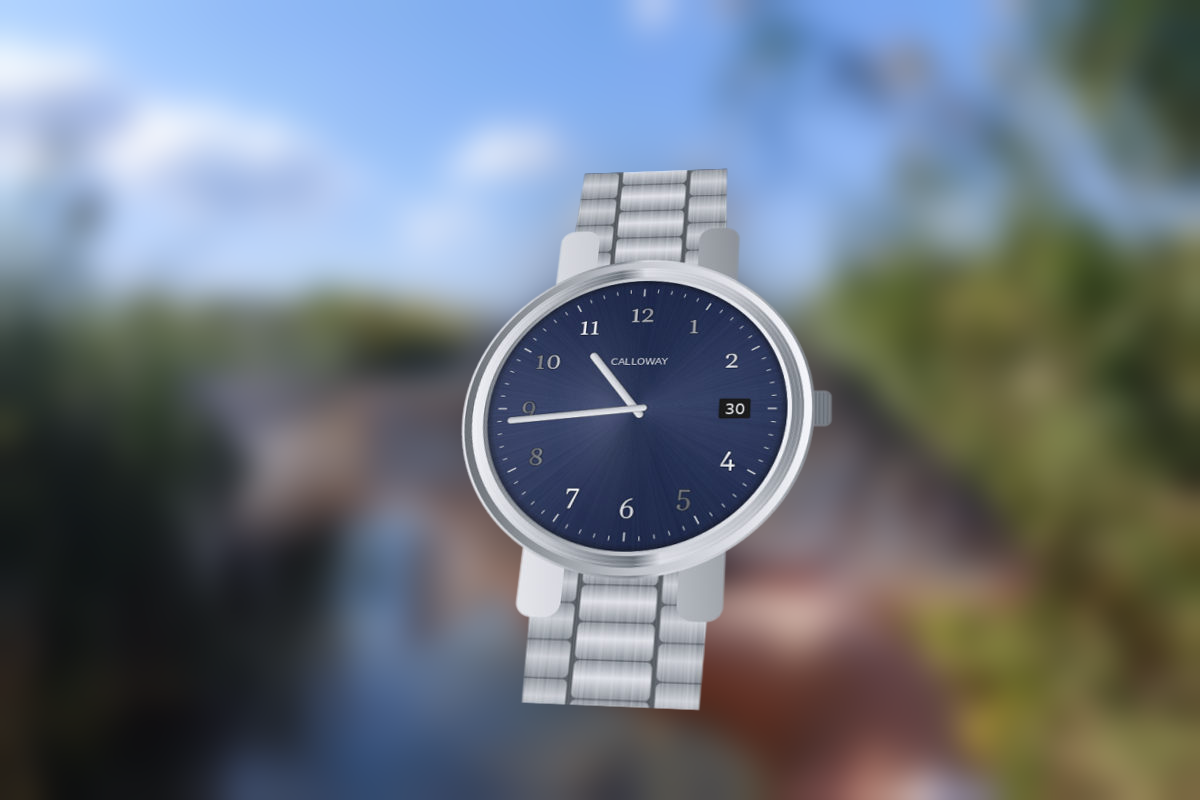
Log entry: 10:44
